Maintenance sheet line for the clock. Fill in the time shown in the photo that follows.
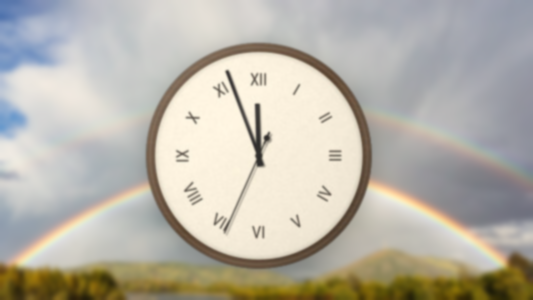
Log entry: 11:56:34
